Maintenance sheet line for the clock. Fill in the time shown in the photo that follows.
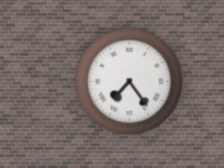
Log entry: 7:24
